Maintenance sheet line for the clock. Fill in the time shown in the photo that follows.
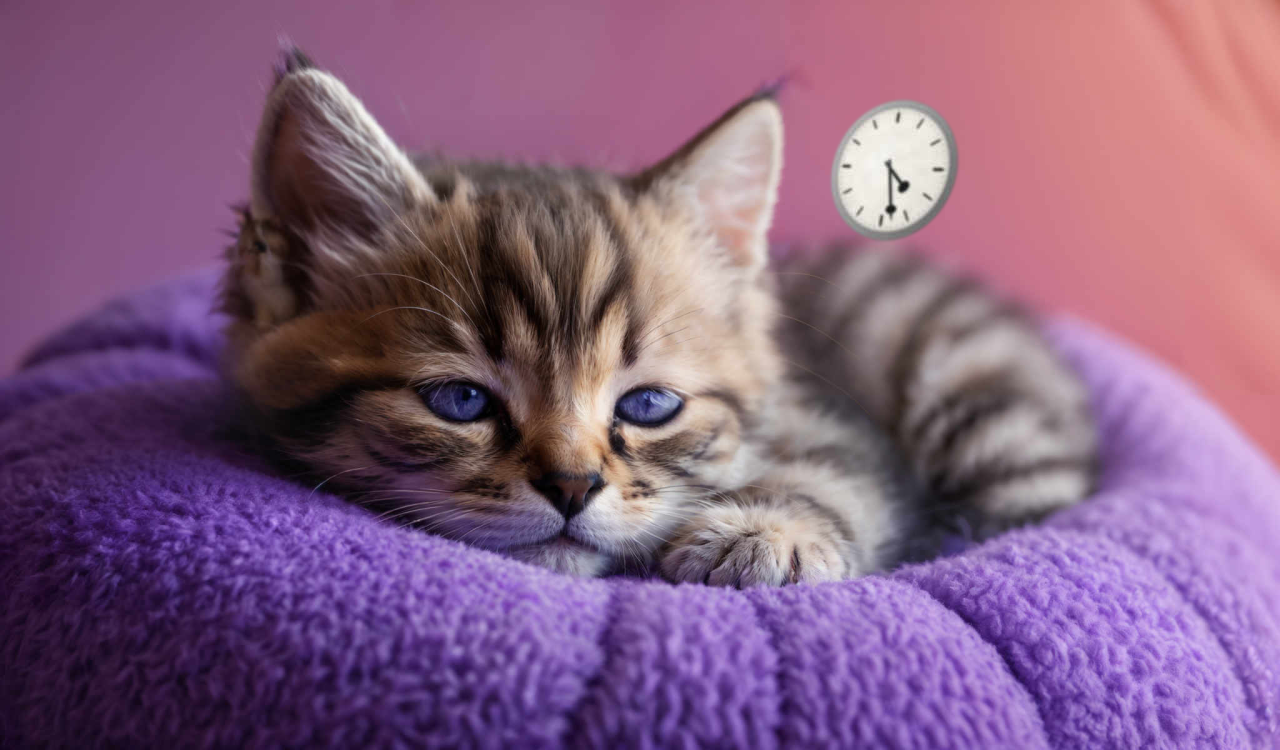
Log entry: 4:28
